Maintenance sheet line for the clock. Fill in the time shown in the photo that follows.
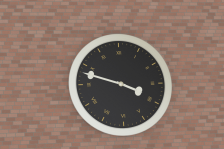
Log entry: 3:48
